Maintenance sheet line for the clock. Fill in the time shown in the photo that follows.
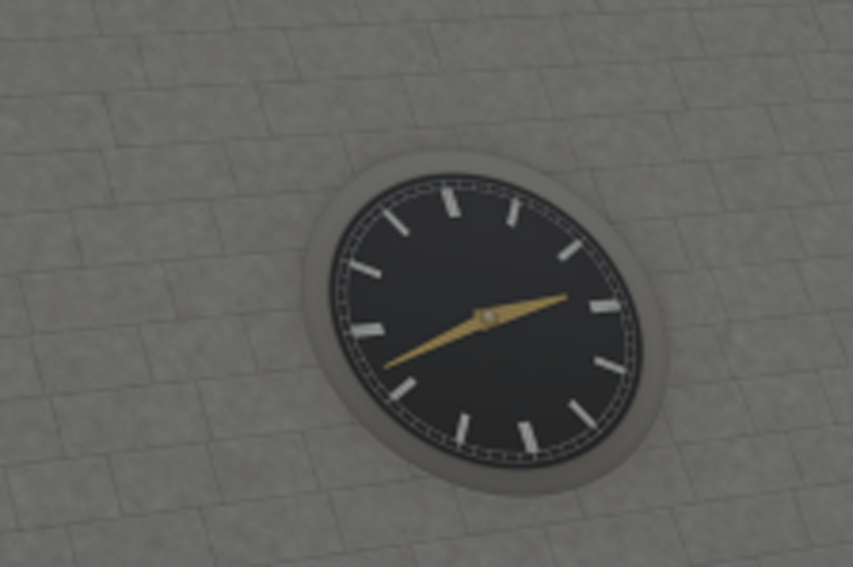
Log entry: 2:42
